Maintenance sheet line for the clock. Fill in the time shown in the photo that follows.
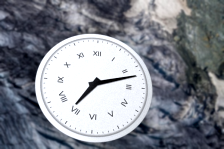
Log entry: 7:12
